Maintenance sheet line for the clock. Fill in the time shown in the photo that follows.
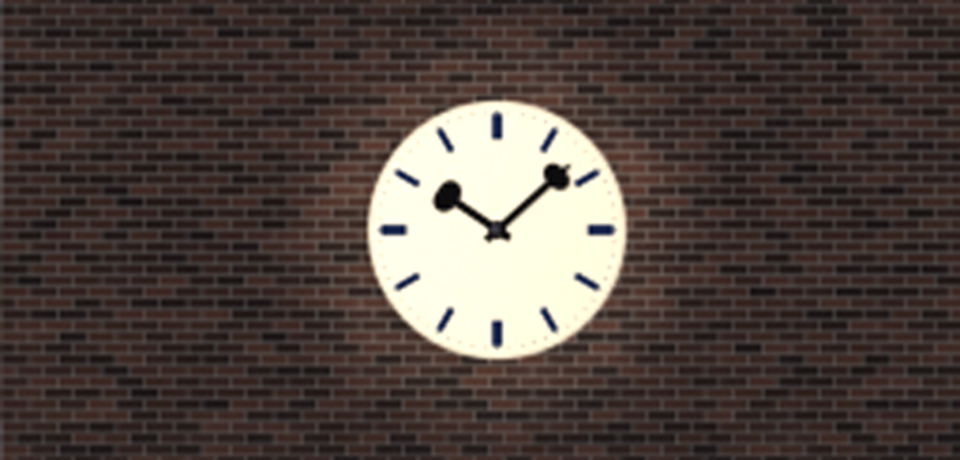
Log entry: 10:08
